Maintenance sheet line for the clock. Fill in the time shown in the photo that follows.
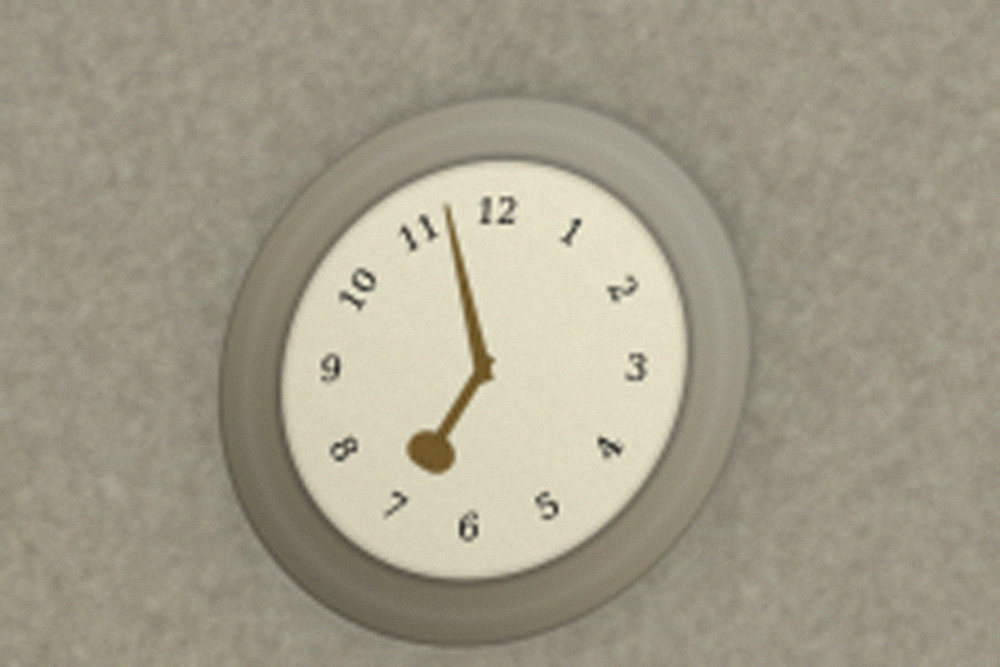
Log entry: 6:57
